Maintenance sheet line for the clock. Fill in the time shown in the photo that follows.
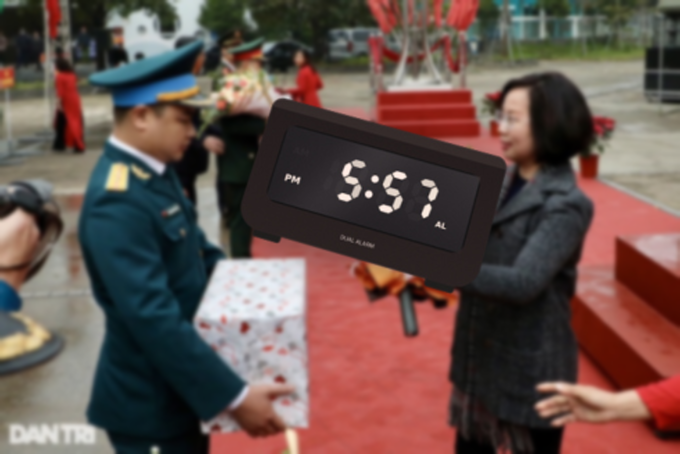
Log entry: 5:57
